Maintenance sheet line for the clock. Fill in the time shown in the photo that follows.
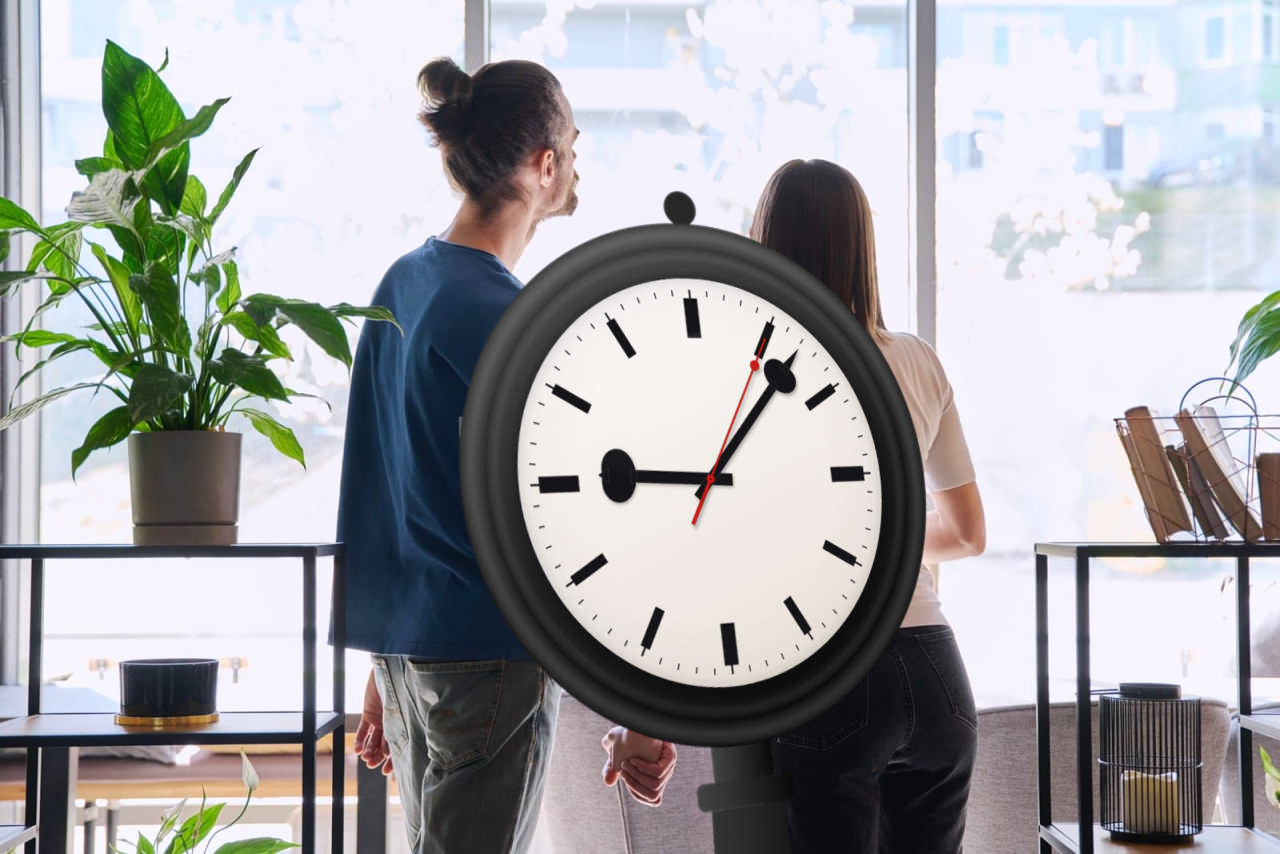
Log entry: 9:07:05
